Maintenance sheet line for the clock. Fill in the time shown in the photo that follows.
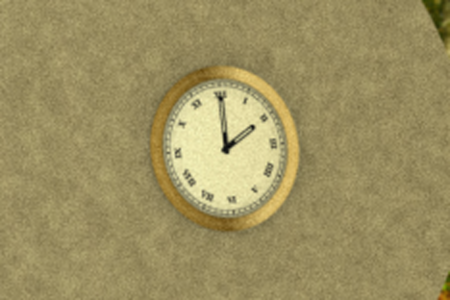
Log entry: 2:00
